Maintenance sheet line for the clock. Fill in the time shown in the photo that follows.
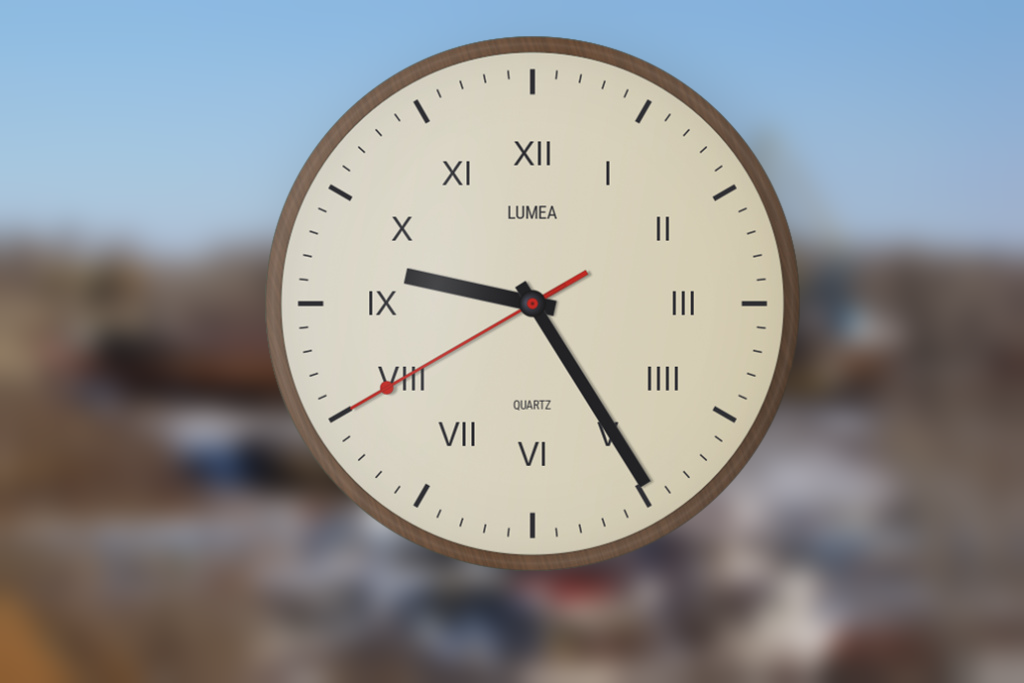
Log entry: 9:24:40
